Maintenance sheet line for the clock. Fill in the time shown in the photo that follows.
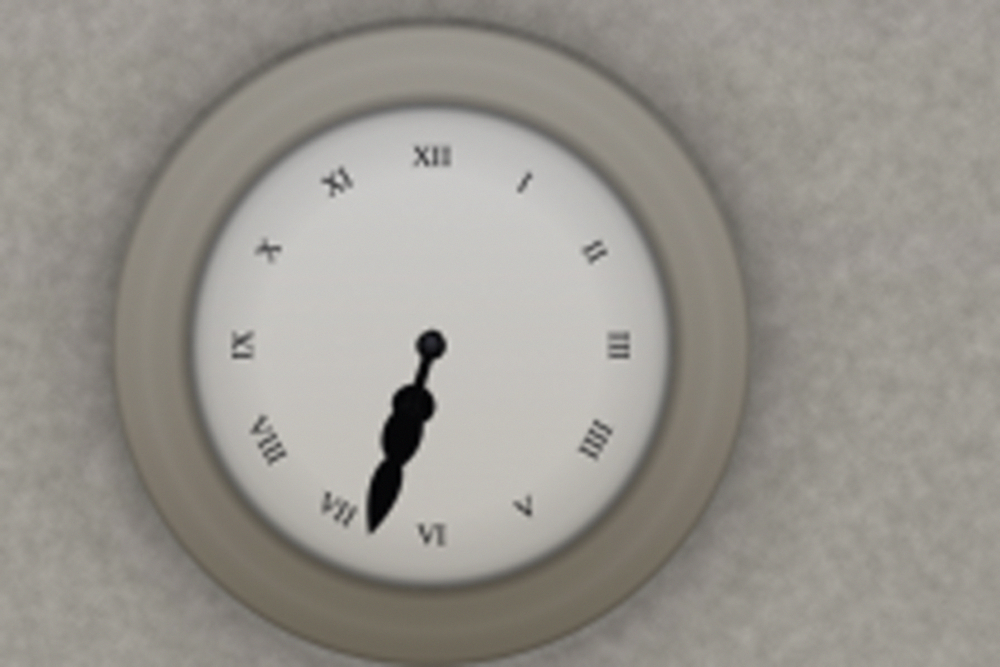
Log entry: 6:33
